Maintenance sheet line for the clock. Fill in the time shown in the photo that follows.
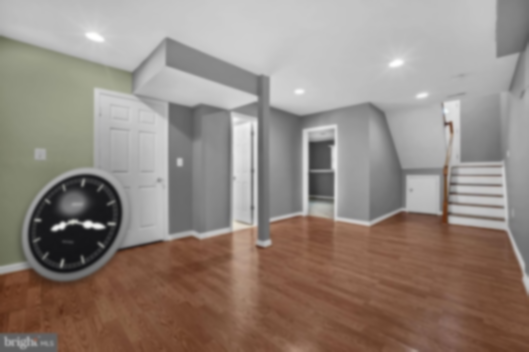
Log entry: 8:16
